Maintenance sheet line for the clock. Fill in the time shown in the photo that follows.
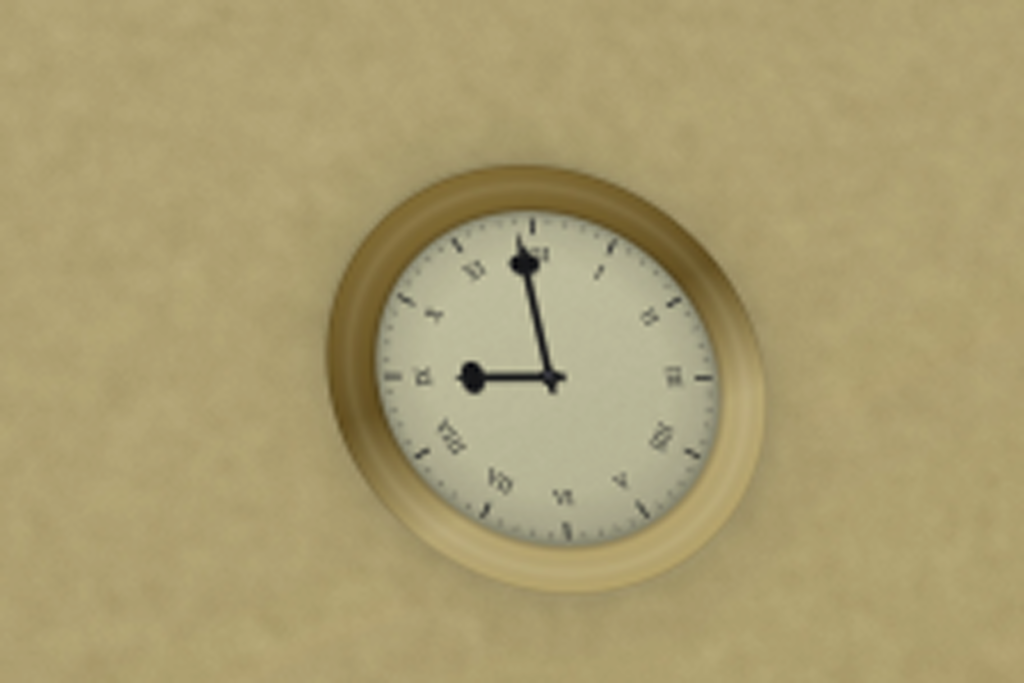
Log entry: 8:59
